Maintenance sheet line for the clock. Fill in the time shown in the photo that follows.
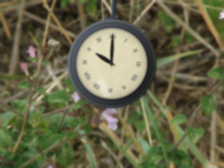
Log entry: 10:00
